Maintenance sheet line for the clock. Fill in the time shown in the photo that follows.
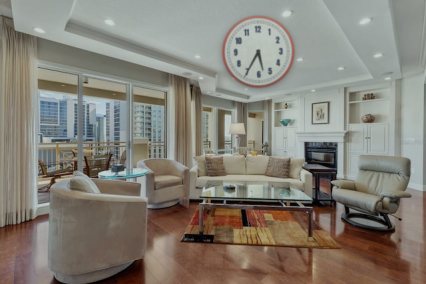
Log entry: 5:35
